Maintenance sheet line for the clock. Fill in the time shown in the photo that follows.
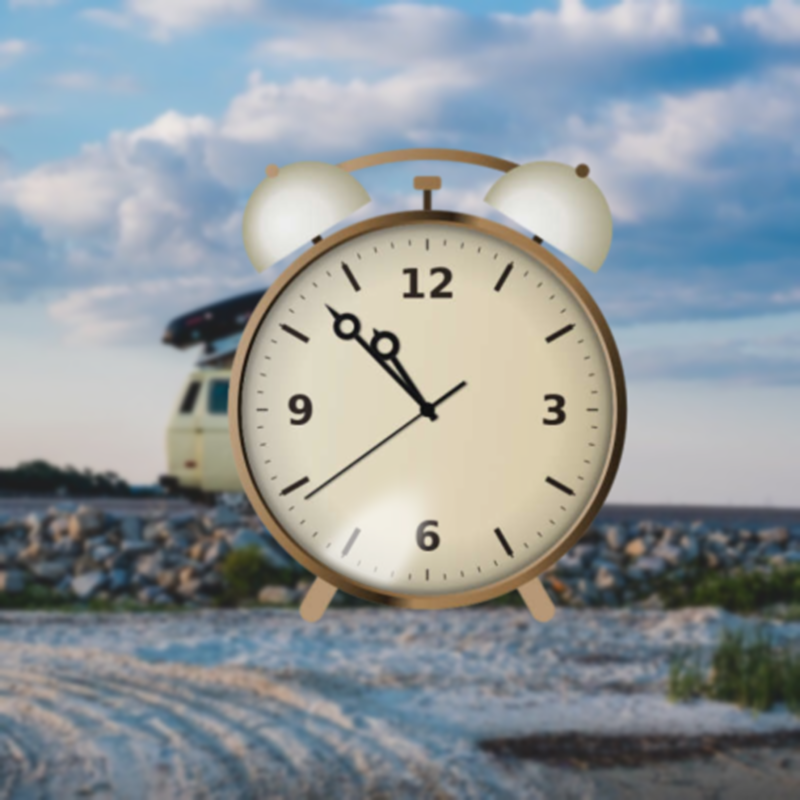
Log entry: 10:52:39
